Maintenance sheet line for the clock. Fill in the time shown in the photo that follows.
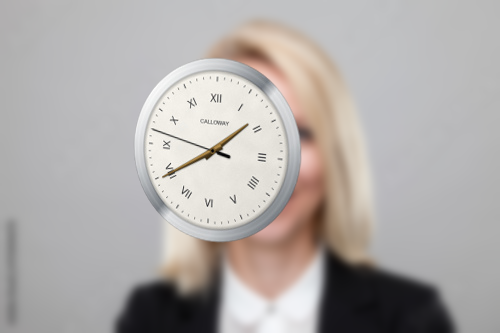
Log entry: 1:39:47
